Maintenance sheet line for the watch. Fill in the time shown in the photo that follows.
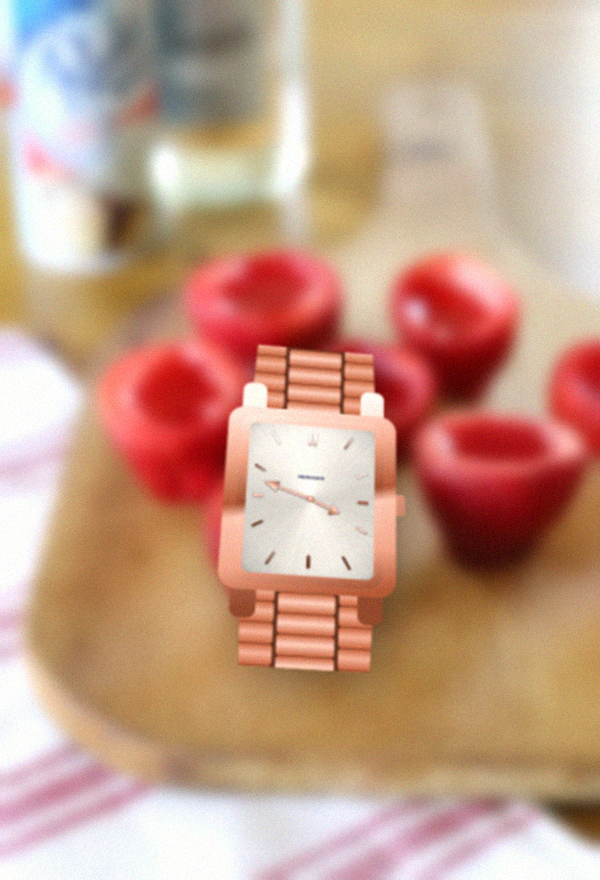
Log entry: 3:48
